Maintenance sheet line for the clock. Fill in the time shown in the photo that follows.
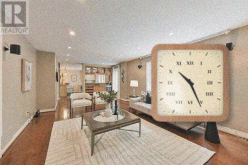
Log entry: 10:26
